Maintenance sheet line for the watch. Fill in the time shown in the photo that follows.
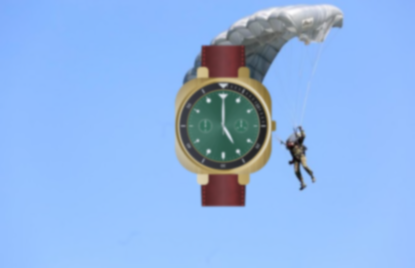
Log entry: 5:00
